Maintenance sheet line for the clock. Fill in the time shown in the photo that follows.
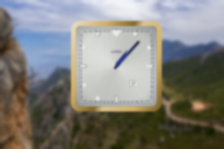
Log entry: 1:07
